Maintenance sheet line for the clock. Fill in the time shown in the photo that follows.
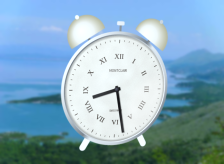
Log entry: 8:28
